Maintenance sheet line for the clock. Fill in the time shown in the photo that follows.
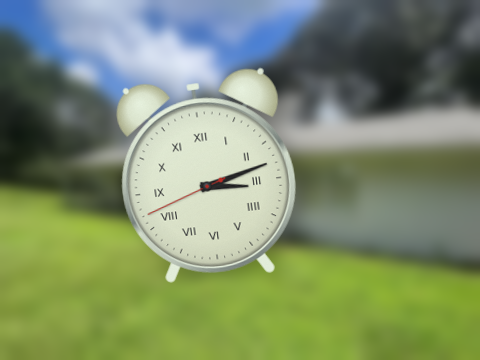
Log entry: 3:12:42
